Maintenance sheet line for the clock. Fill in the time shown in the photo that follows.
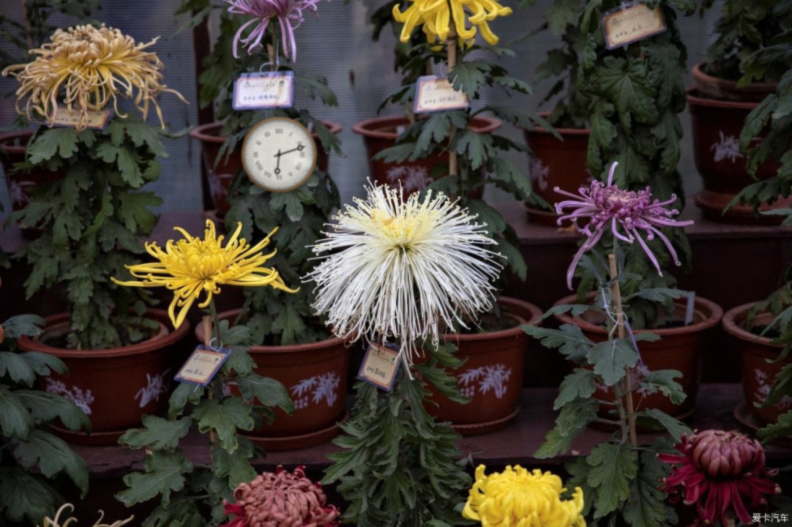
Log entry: 6:12
